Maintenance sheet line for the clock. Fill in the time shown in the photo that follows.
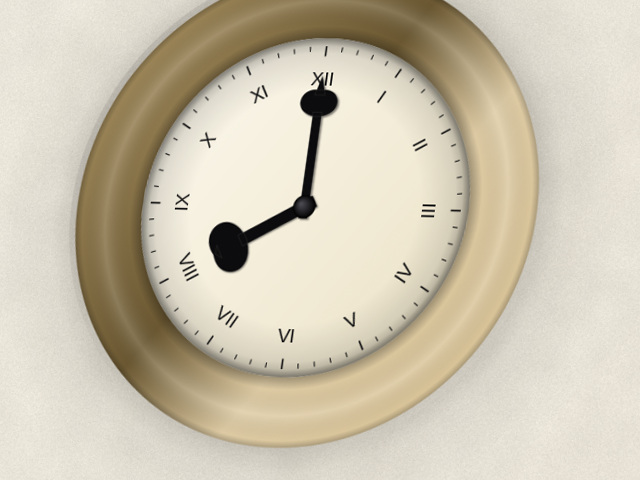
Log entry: 8:00
